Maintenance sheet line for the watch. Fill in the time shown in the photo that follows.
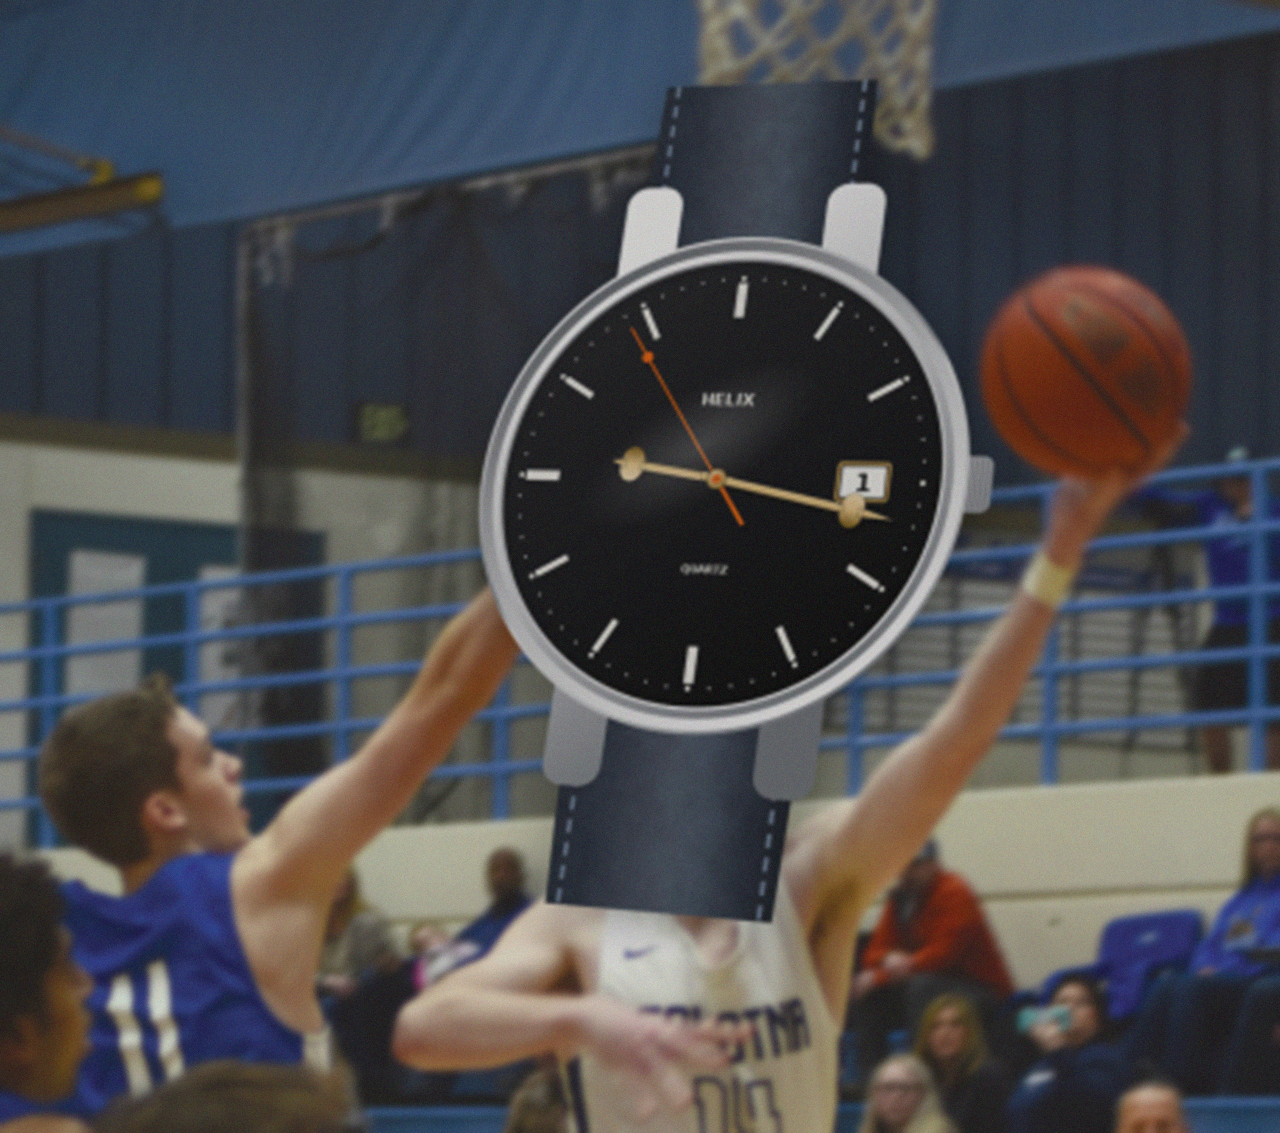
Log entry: 9:16:54
